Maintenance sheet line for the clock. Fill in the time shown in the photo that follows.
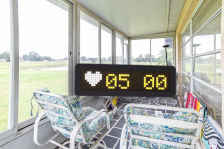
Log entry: 5:00
